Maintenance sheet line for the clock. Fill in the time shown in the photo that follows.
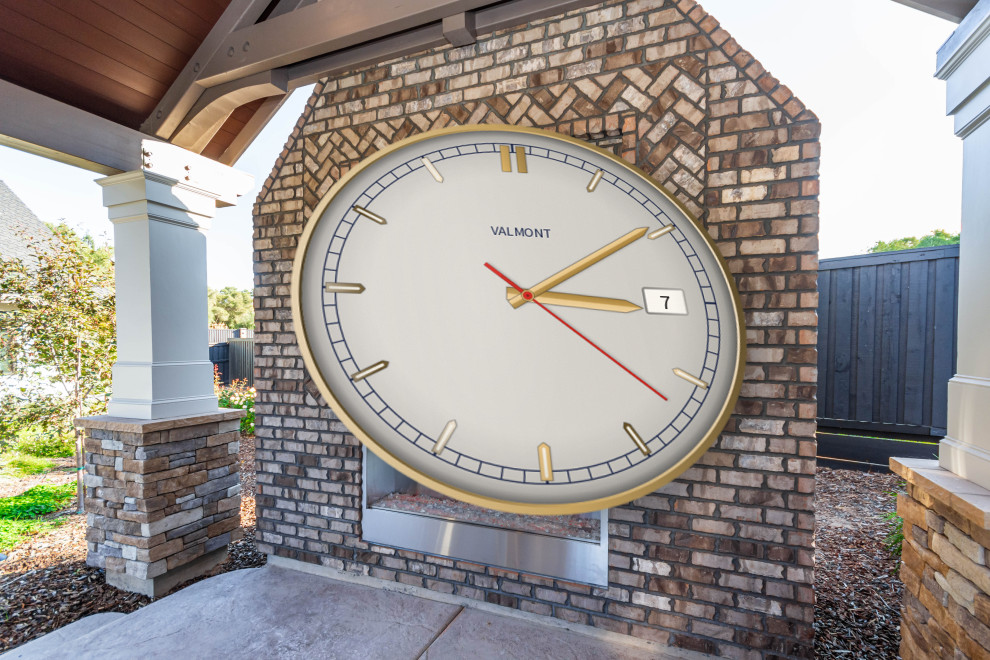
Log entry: 3:09:22
